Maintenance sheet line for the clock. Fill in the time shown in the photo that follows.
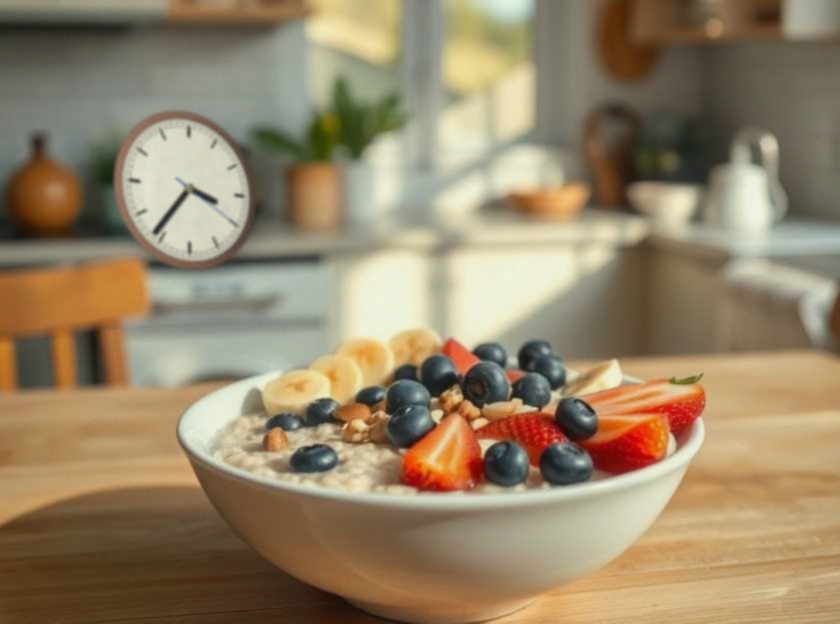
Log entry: 3:36:20
